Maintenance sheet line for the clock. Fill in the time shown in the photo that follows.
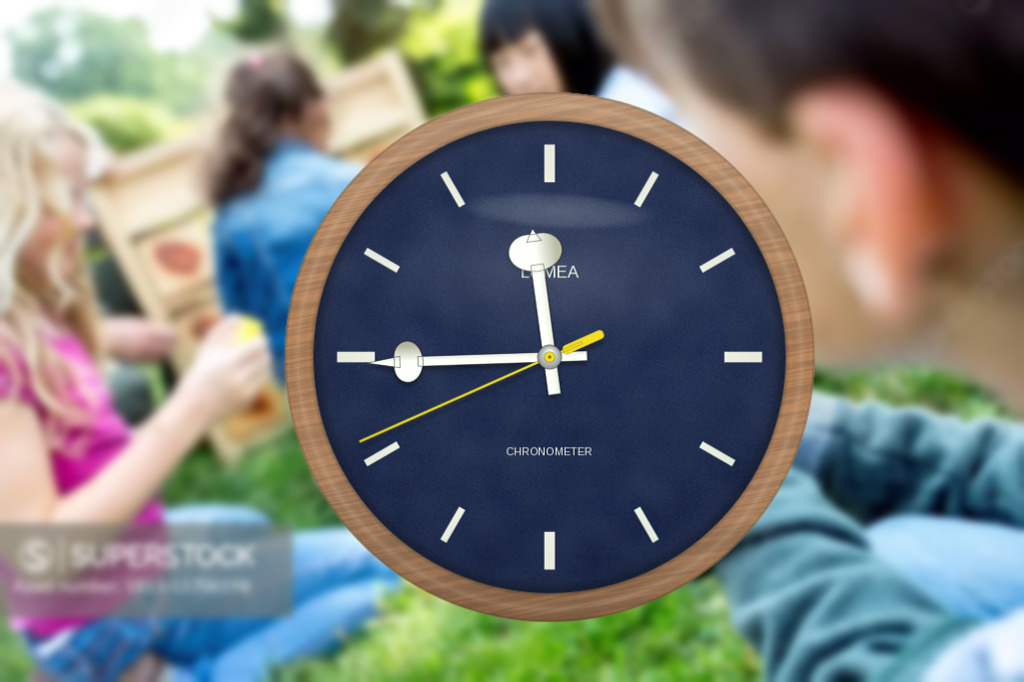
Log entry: 11:44:41
